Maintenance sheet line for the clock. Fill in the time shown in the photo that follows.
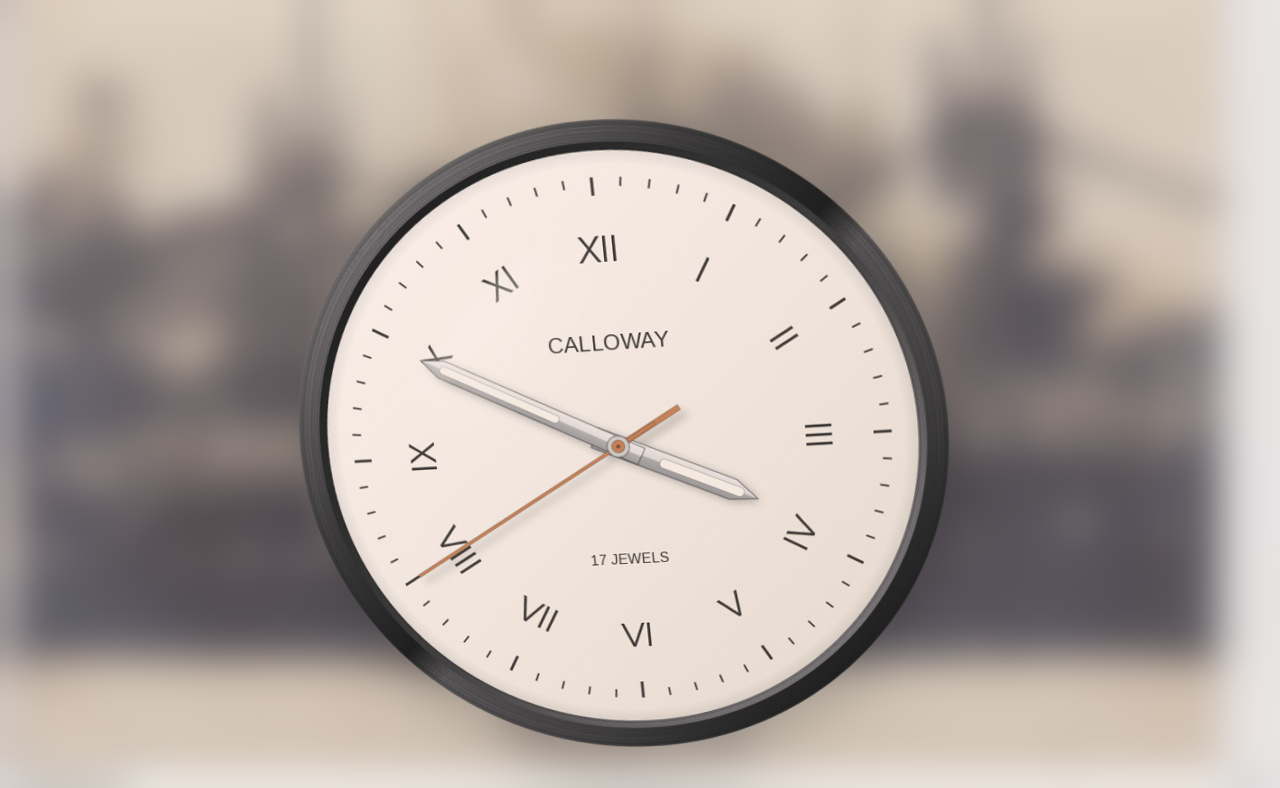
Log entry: 3:49:40
